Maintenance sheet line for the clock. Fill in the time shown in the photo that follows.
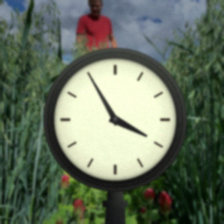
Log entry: 3:55
